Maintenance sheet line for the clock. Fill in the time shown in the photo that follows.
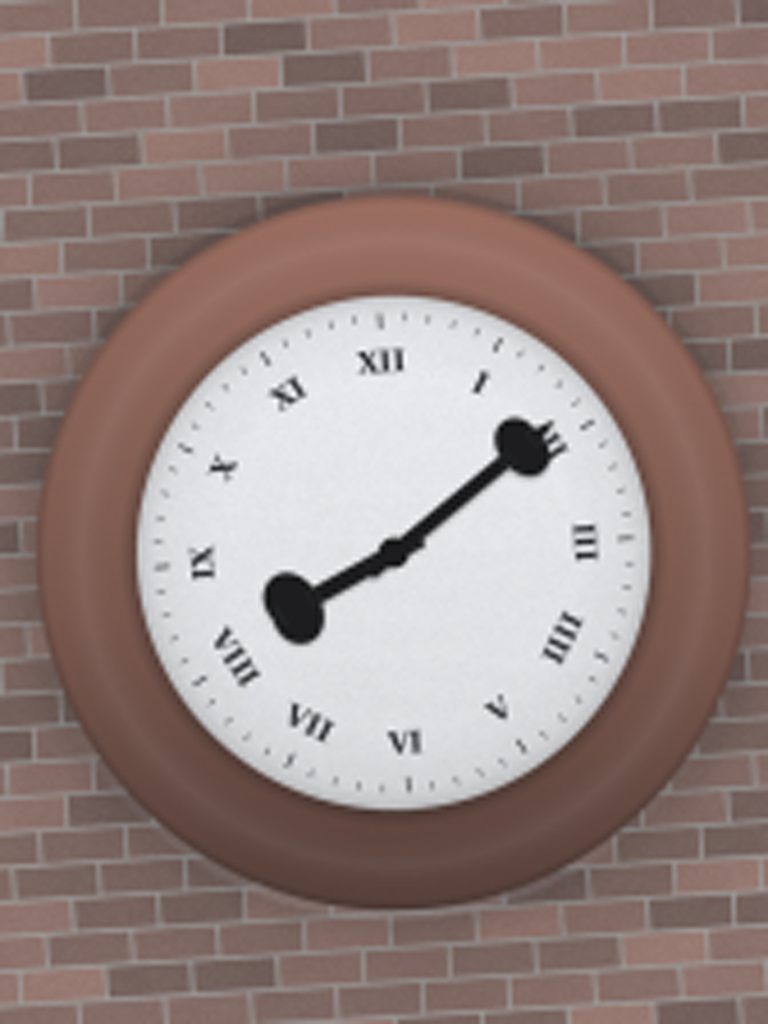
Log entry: 8:09
